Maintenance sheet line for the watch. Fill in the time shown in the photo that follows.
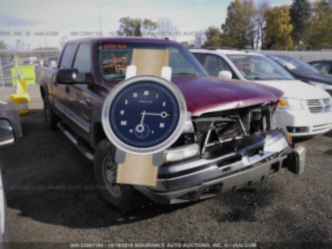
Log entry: 6:15
